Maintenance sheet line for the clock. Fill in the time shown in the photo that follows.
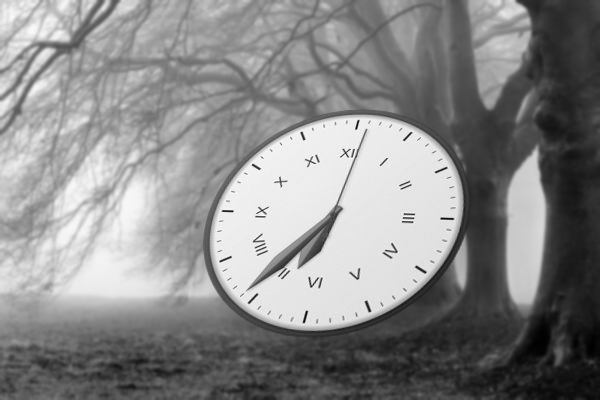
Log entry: 6:36:01
